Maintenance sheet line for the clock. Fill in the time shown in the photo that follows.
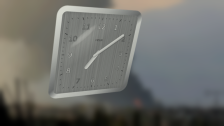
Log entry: 7:09
